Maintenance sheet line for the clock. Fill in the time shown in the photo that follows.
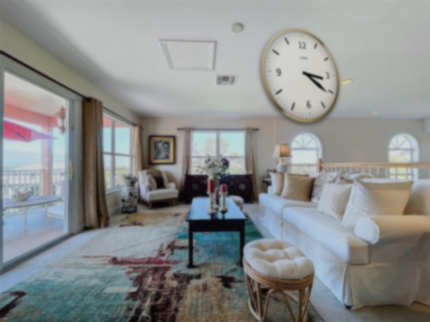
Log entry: 3:21
